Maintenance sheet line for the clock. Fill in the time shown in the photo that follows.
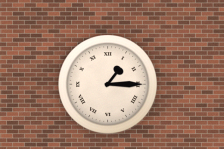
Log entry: 1:15
